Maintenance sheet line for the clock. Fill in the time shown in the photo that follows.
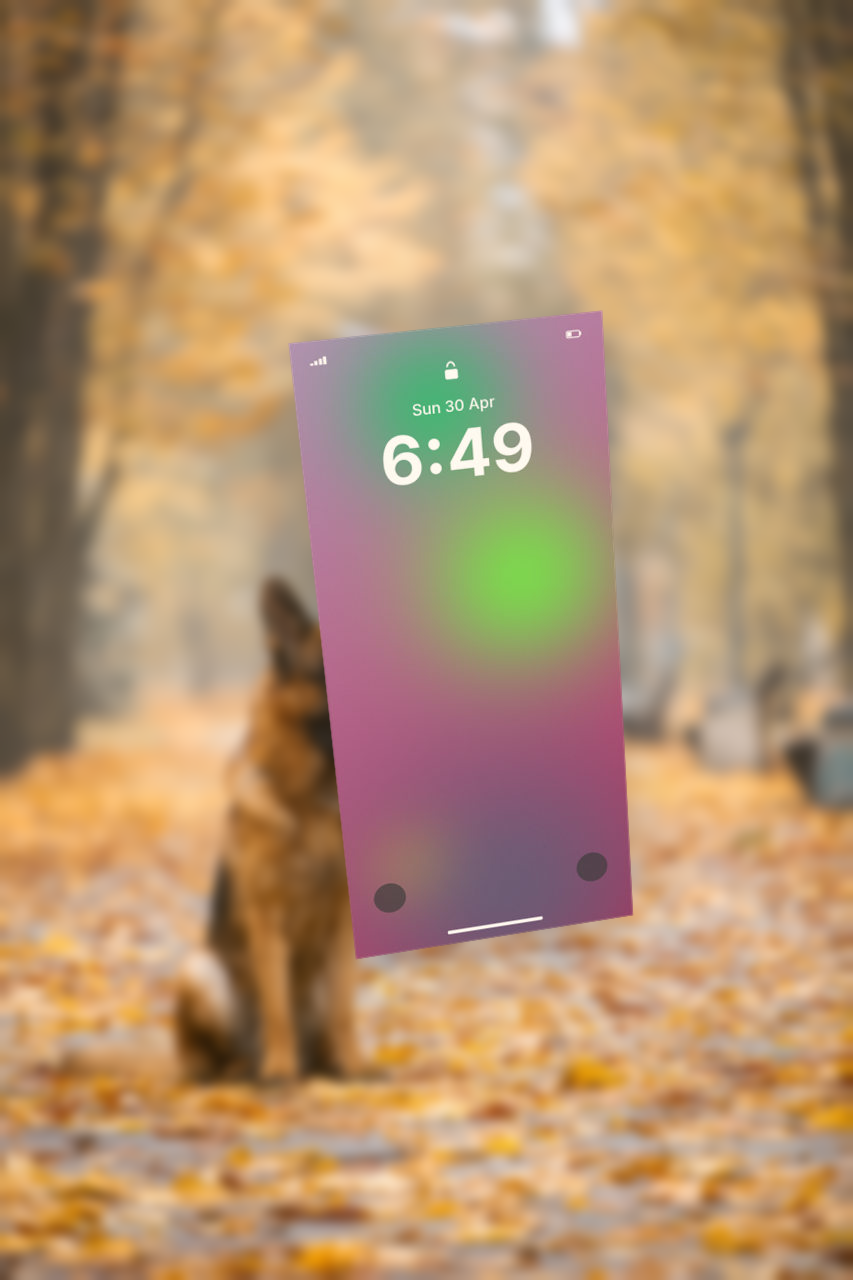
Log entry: 6:49
